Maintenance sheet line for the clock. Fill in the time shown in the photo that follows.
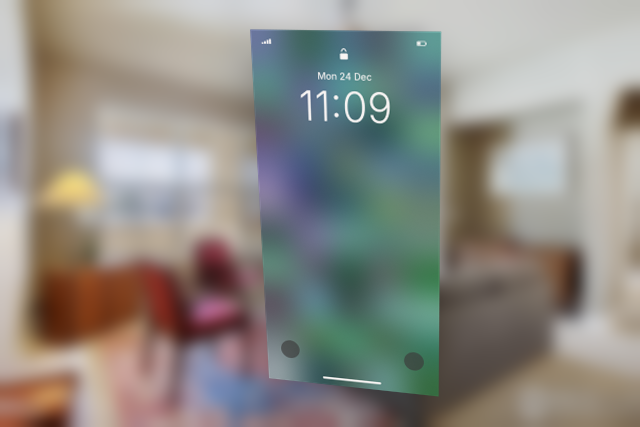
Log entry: 11:09
